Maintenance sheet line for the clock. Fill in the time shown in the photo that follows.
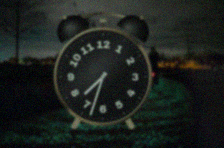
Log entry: 7:33
